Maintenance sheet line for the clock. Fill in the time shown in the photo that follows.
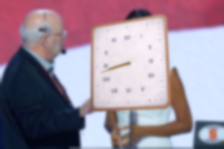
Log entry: 8:43
